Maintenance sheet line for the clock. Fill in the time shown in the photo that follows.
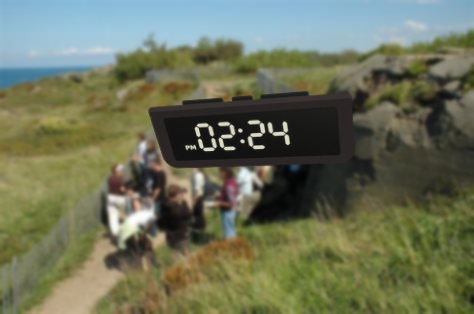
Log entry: 2:24
